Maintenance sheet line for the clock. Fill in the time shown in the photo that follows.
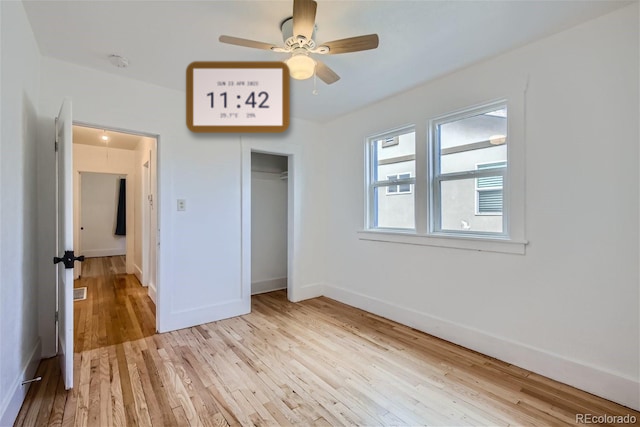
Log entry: 11:42
